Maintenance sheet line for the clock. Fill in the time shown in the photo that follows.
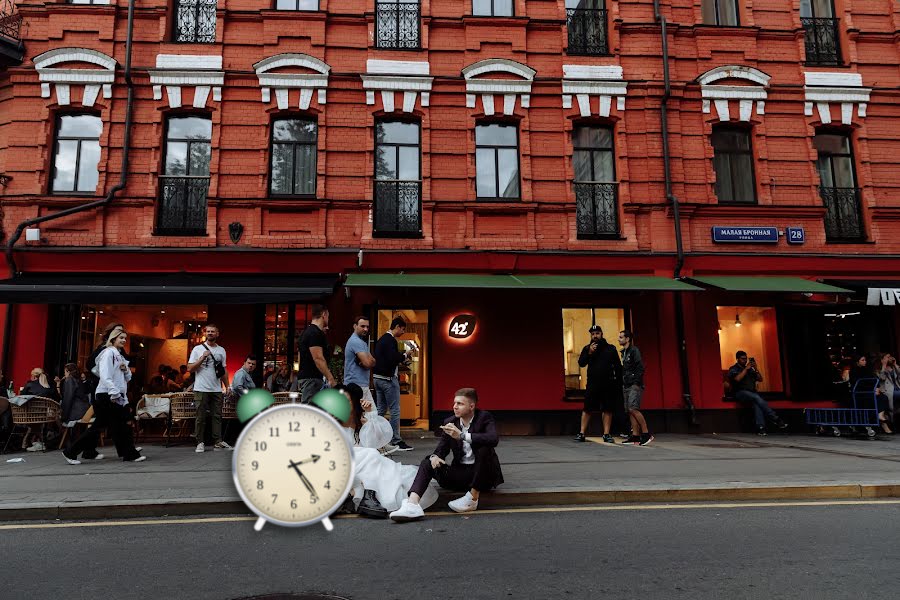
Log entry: 2:24
